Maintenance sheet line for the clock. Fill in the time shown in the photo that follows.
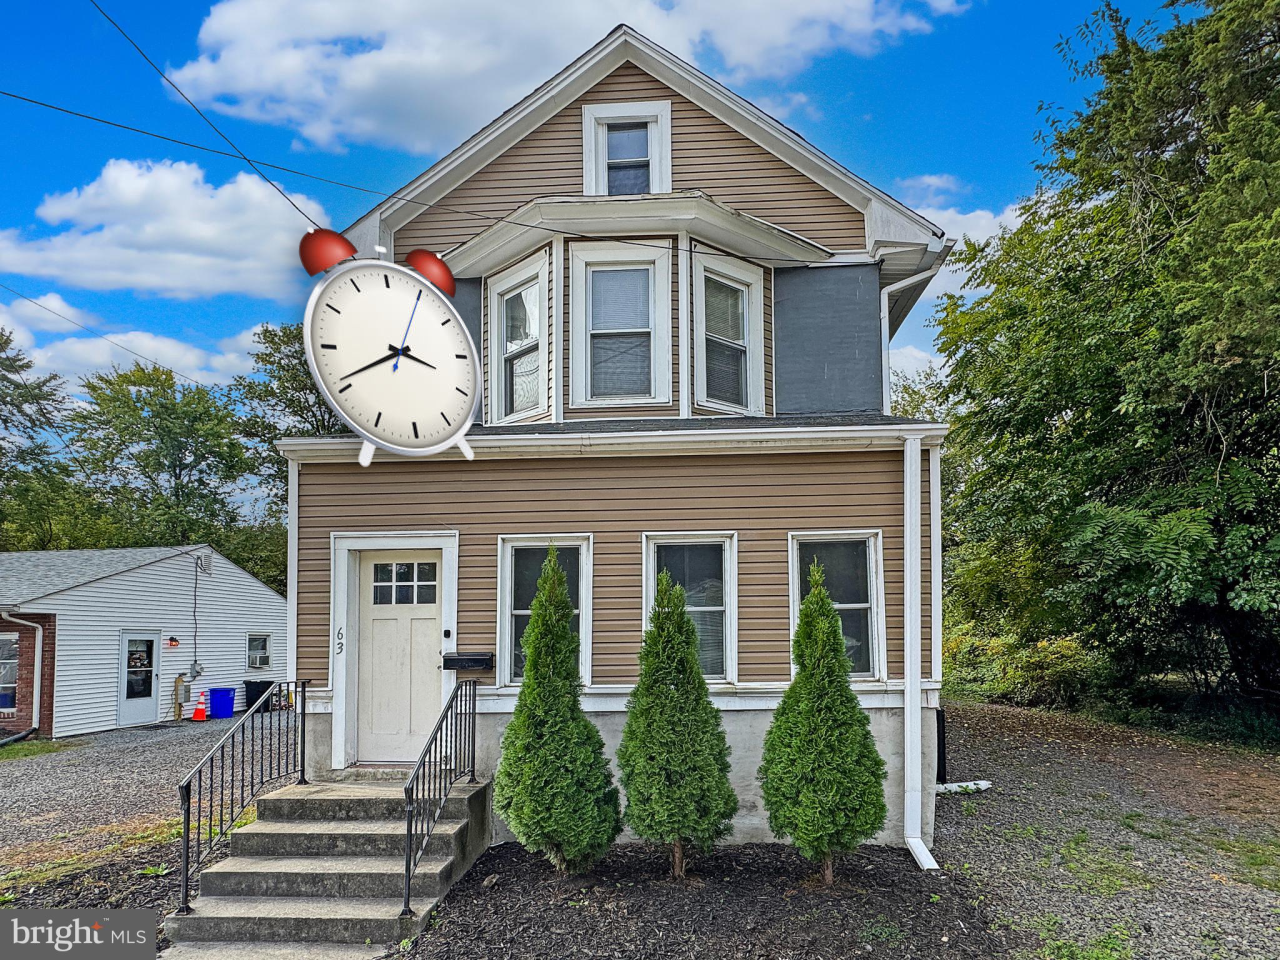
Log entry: 3:41:05
